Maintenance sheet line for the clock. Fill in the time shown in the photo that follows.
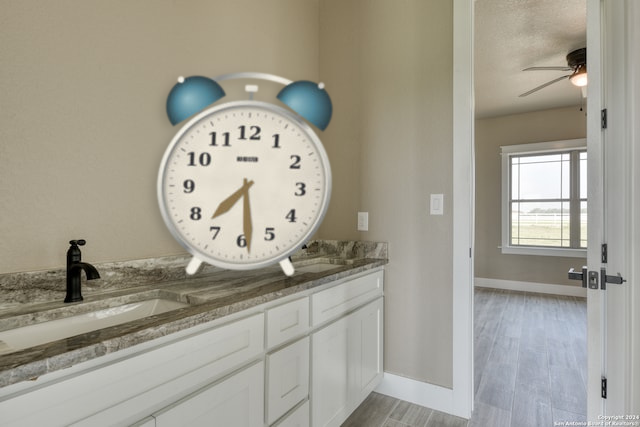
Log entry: 7:29
